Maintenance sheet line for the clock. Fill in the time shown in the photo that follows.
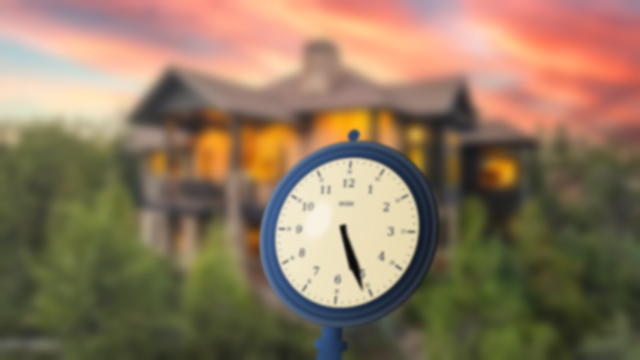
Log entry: 5:26
